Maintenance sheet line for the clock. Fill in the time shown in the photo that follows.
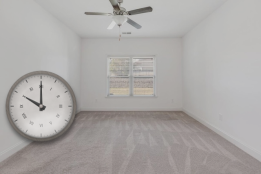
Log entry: 10:00
